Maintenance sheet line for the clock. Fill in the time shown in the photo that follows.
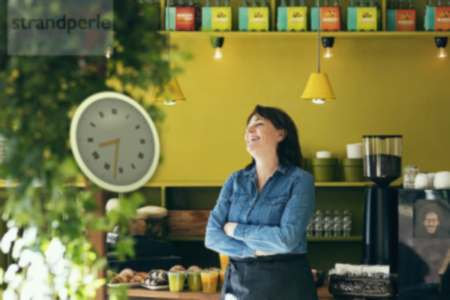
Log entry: 8:32
